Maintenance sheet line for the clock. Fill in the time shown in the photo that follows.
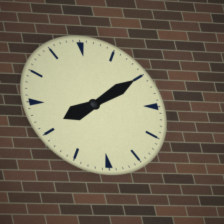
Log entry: 8:10
